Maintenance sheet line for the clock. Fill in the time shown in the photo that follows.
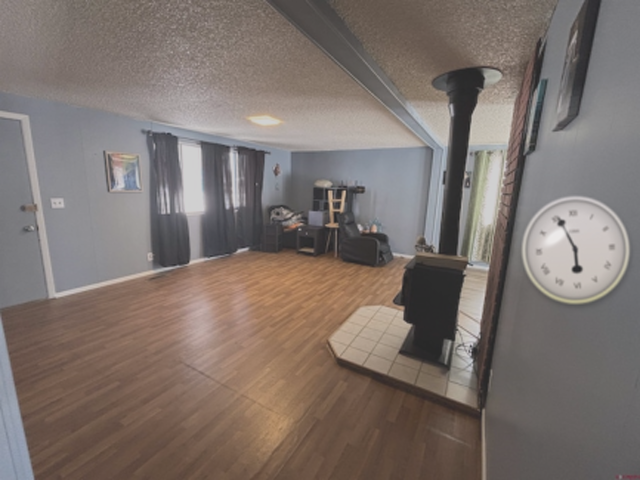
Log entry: 5:56
